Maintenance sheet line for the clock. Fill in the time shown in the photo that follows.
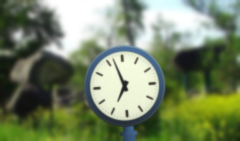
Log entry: 6:57
